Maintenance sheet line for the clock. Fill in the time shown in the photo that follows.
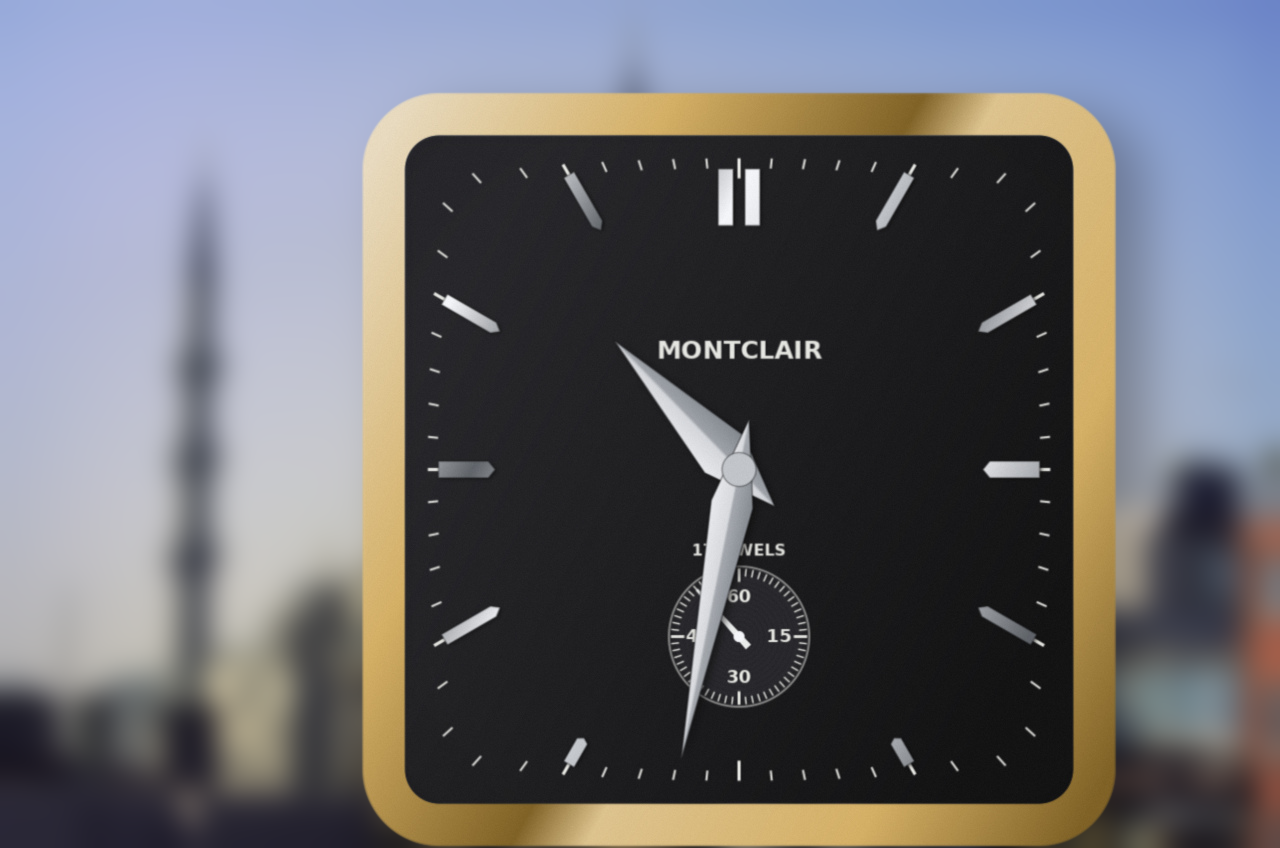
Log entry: 10:31:53
